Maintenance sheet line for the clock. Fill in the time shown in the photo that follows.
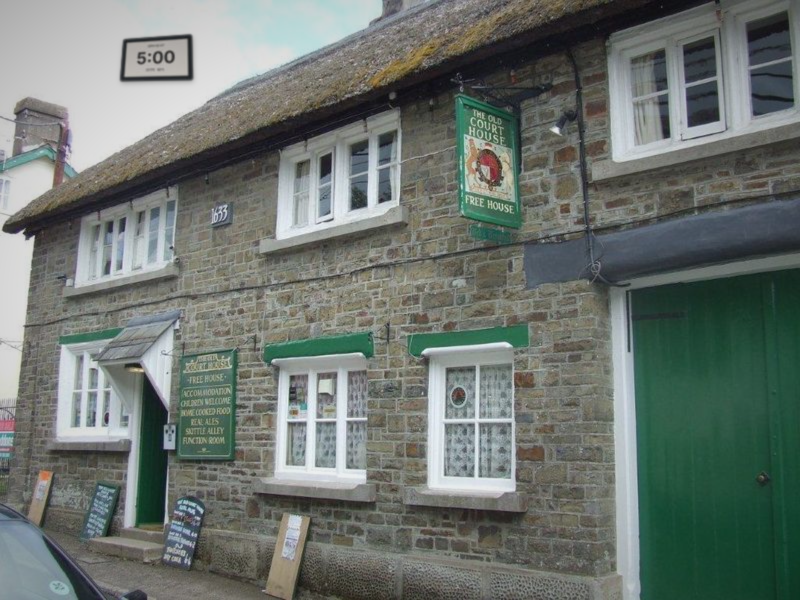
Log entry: 5:00
